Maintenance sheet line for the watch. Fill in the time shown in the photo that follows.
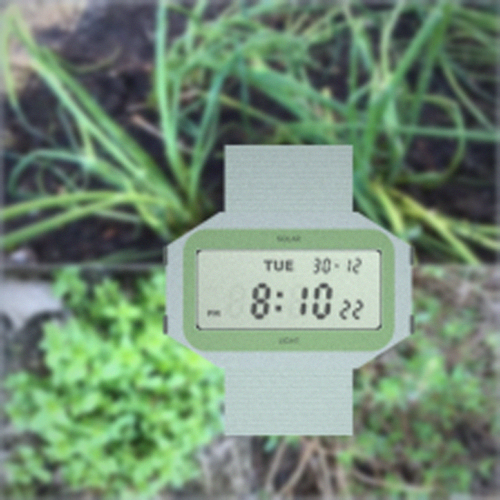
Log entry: 8:10:22
